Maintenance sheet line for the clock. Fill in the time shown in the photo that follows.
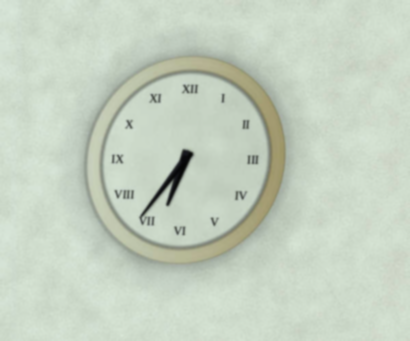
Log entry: 6:36
